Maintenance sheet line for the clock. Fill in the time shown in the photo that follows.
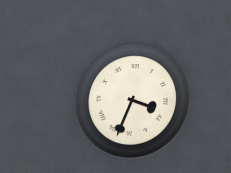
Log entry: 3:33
